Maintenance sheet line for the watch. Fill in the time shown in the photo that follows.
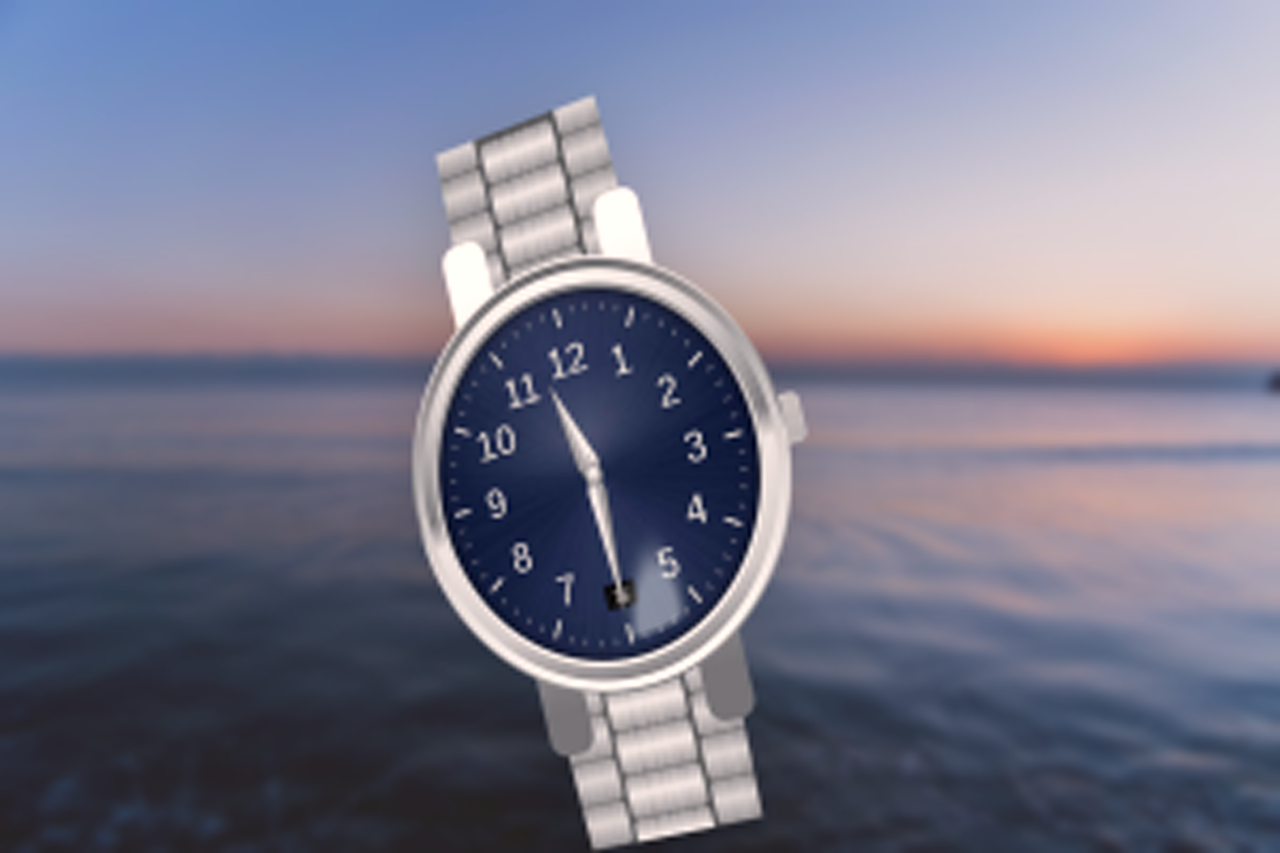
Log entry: 11:30
